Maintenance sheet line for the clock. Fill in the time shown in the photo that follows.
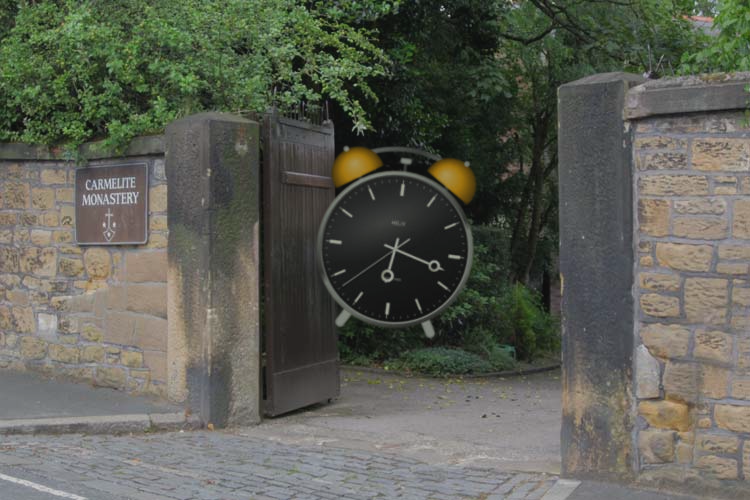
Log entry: 6:17:38
